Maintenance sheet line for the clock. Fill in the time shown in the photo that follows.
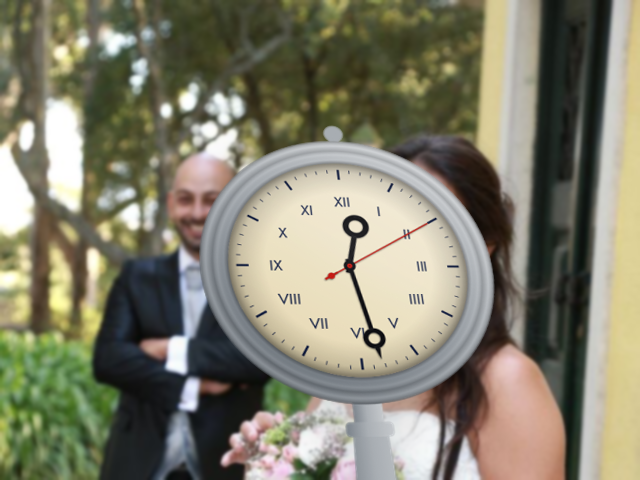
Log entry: 12:28:10
